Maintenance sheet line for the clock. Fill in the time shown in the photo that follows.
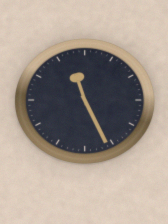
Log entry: 11:26
